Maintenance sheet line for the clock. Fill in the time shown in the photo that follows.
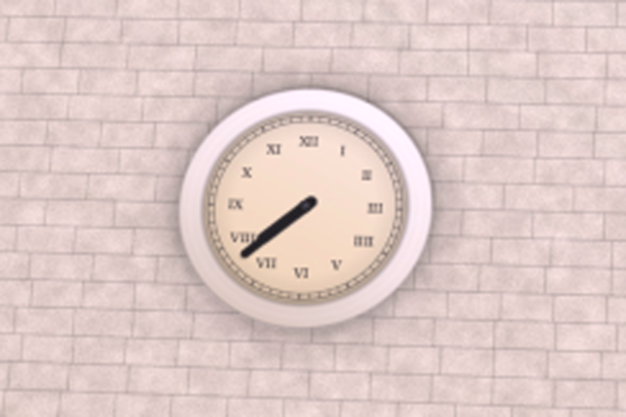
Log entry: 7:38
